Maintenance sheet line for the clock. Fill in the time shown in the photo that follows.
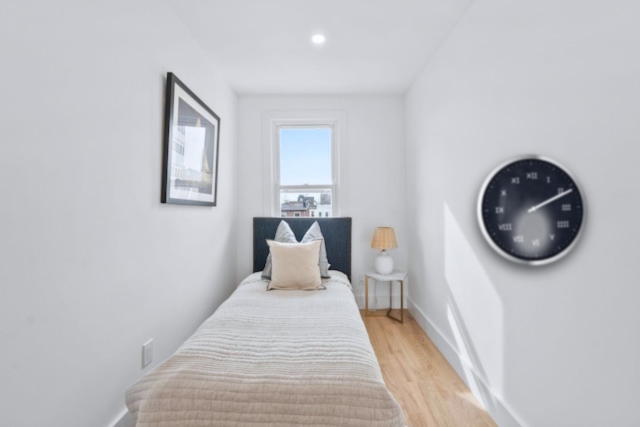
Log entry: 2:11
